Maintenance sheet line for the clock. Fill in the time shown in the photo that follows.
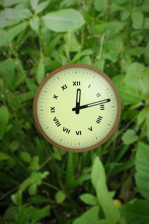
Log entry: 12:13
